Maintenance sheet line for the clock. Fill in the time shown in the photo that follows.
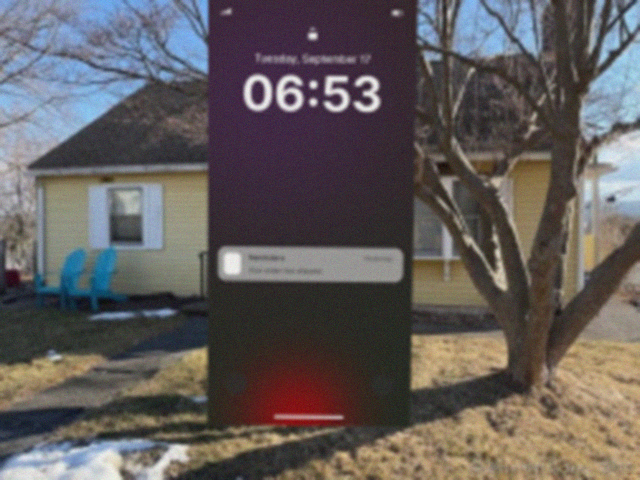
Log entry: 6:53
